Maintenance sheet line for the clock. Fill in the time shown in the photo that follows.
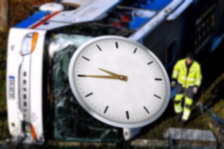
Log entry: 9:45
